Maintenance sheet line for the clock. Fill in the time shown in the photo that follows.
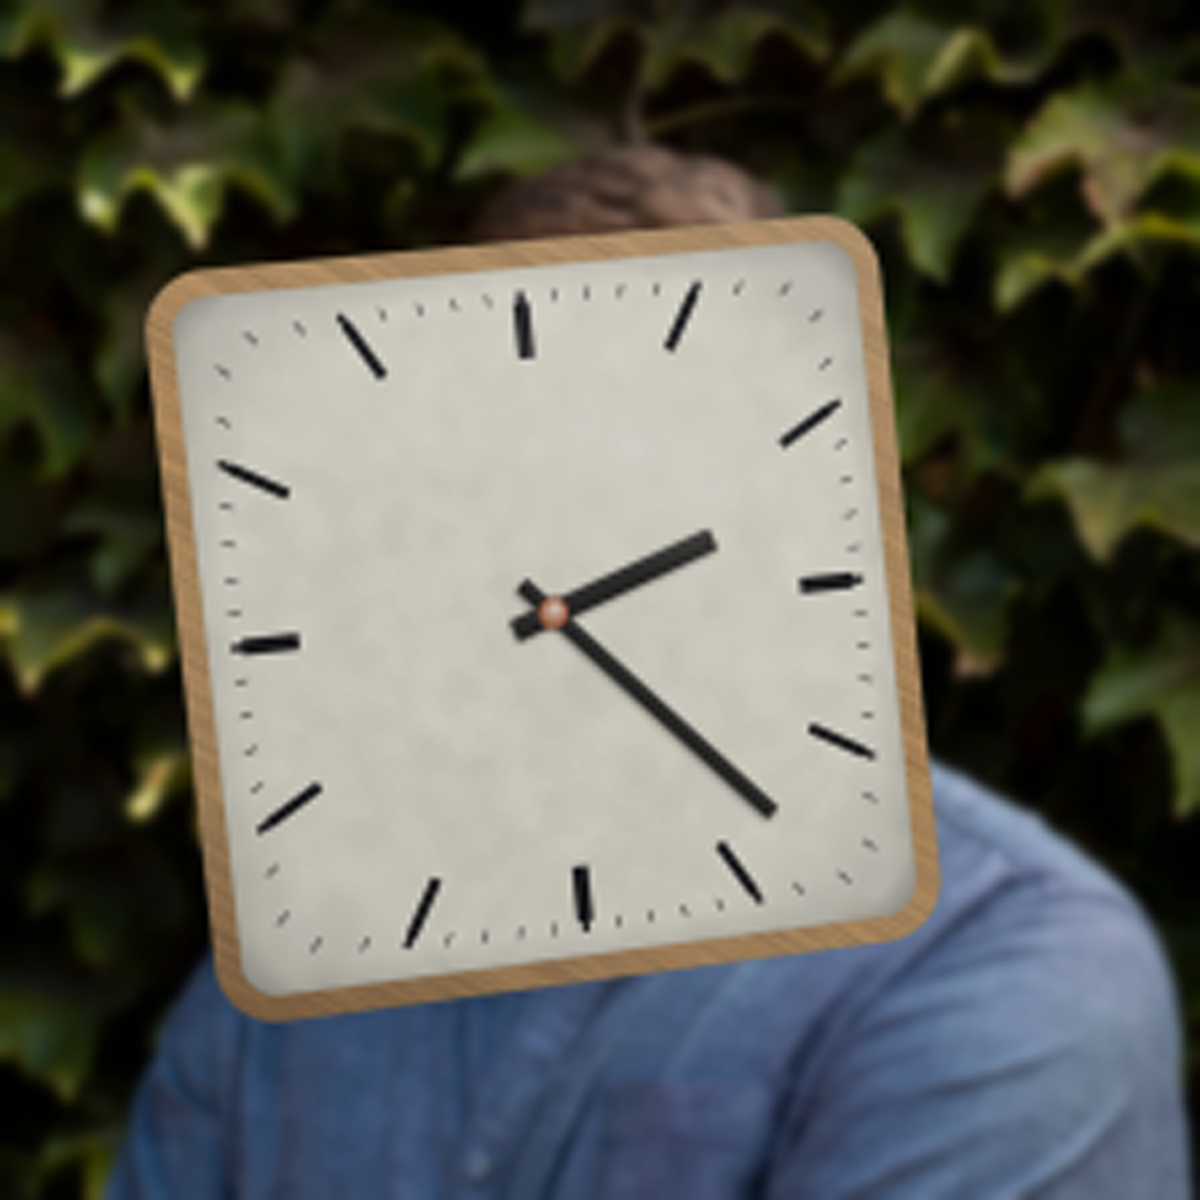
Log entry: 2:23
